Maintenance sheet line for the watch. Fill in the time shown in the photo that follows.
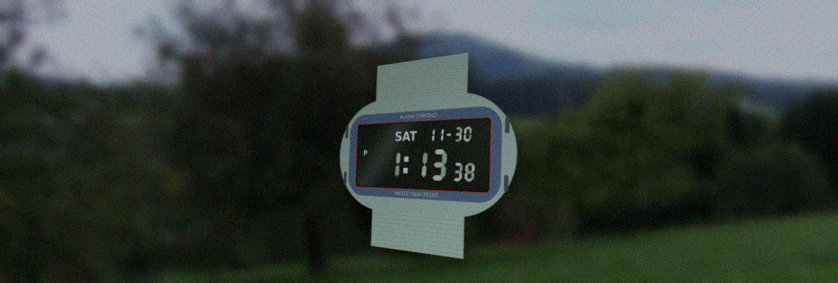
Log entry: 1:13:38
